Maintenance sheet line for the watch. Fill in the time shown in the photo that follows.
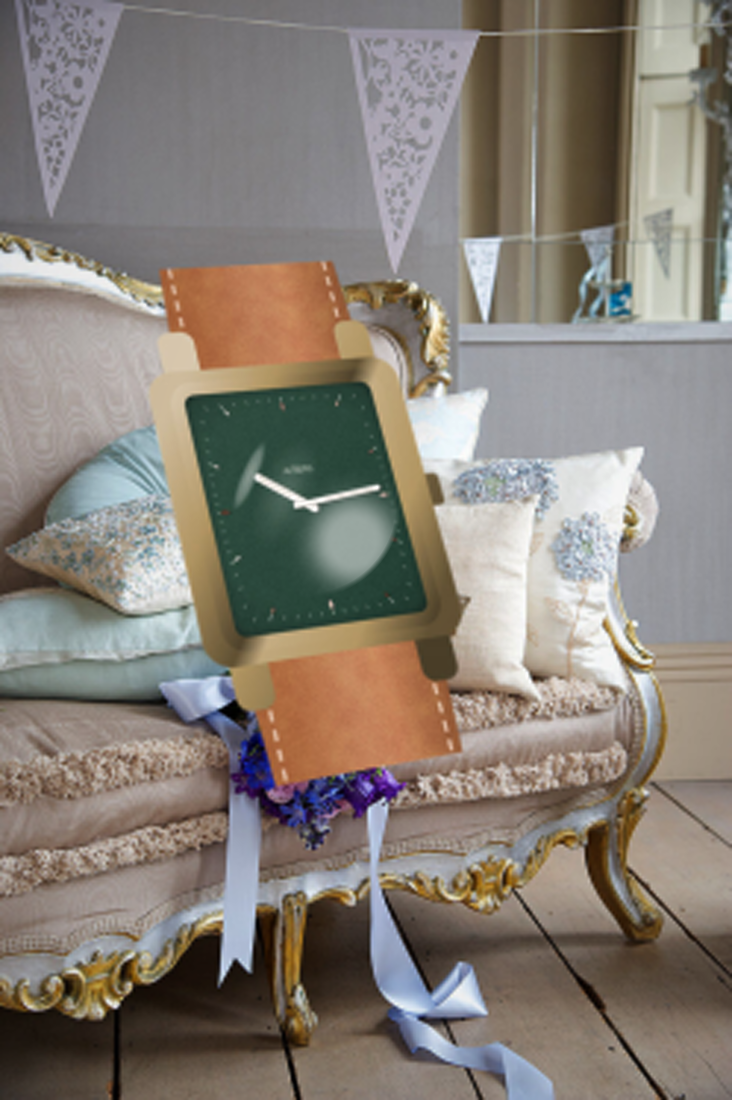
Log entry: 10:14
